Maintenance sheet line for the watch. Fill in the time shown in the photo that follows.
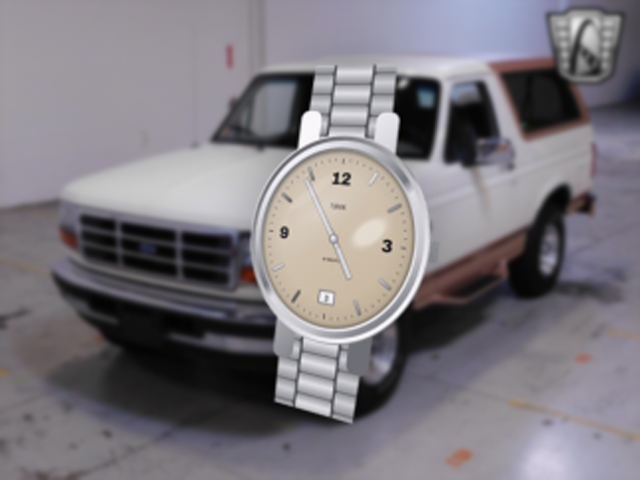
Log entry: 4:54
